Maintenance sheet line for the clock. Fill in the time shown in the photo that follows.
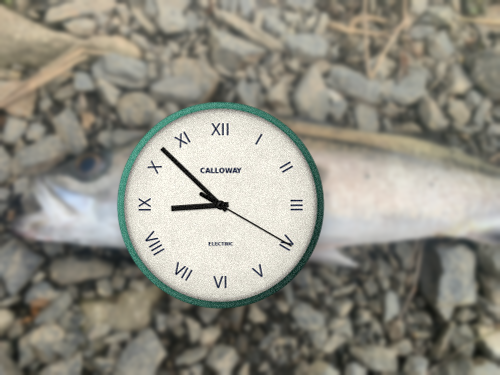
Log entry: 8:52:20
